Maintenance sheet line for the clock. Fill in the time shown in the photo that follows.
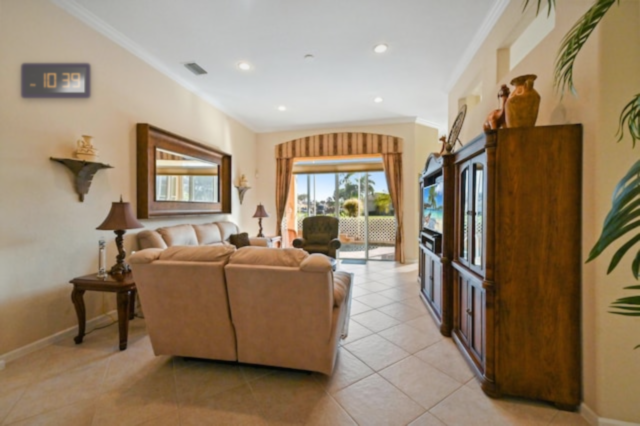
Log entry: 10:39
